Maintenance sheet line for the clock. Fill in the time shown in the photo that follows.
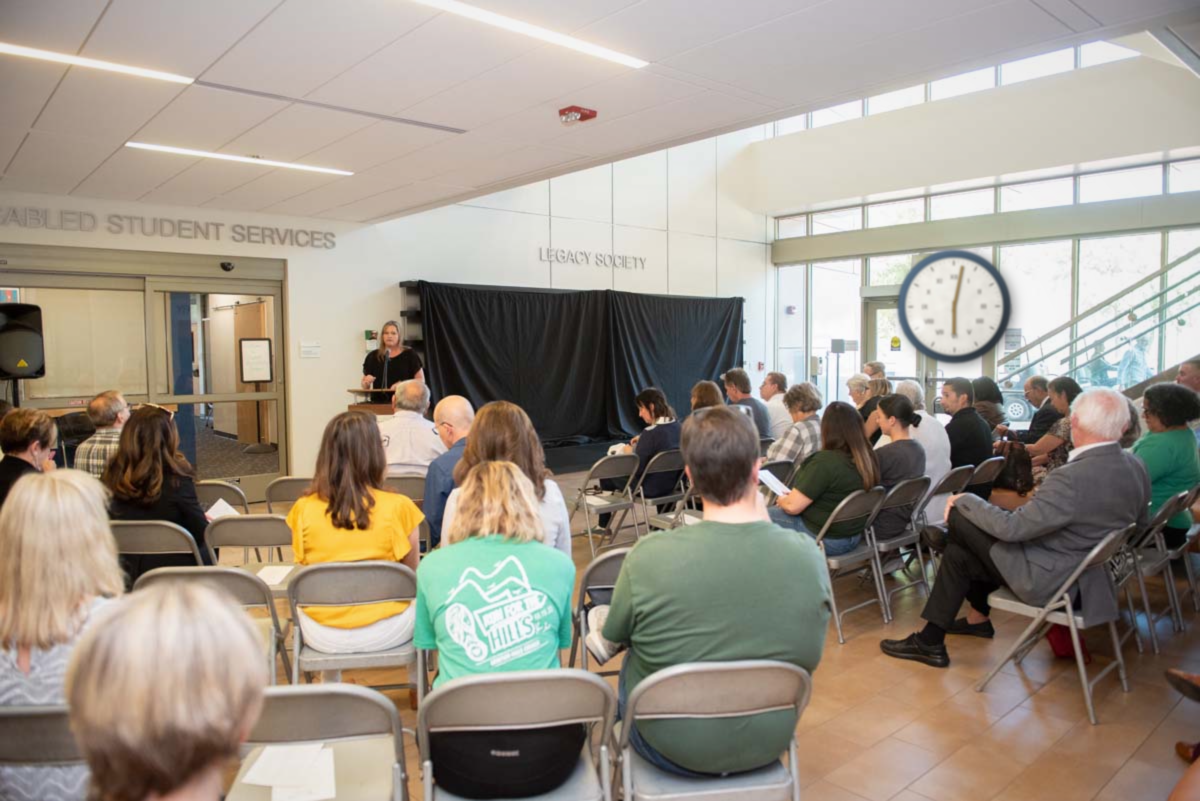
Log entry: 6:02
